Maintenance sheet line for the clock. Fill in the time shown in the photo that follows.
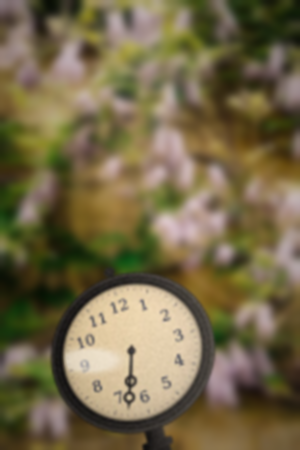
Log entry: 6:33
